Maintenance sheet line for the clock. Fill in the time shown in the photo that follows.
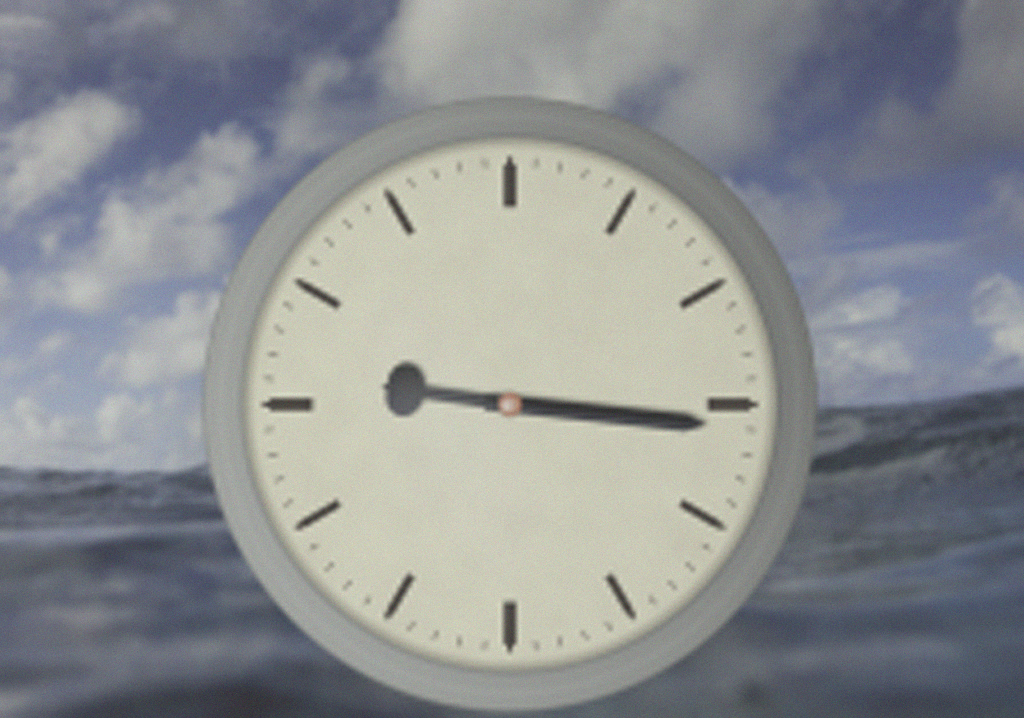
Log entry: 9:16
